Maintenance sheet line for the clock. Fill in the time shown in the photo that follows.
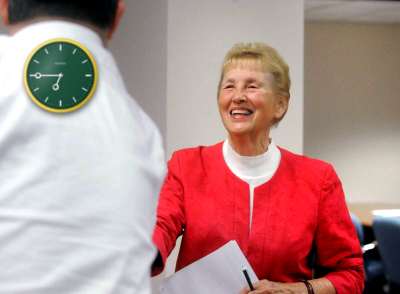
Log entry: 6:45
